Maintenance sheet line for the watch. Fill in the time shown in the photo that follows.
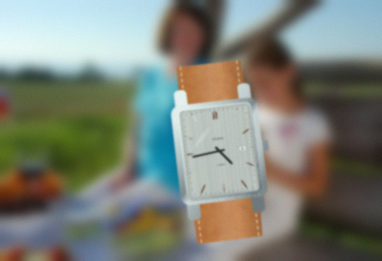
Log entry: 4:44
